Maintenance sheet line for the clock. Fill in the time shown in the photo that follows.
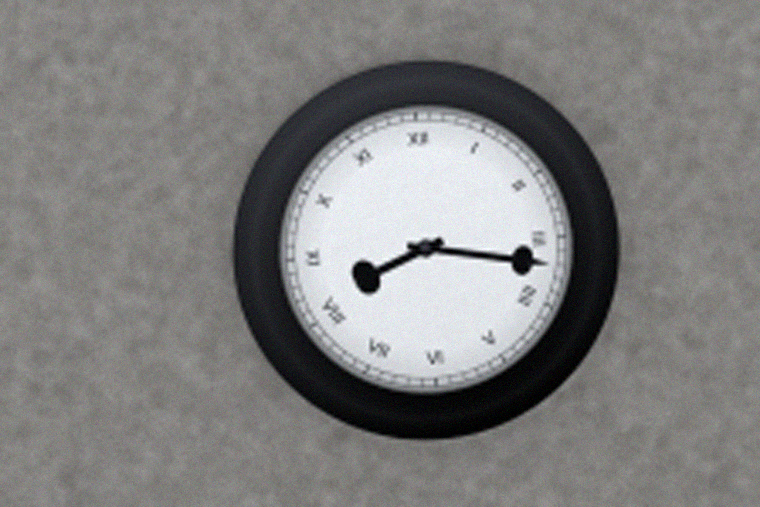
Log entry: 8:17
